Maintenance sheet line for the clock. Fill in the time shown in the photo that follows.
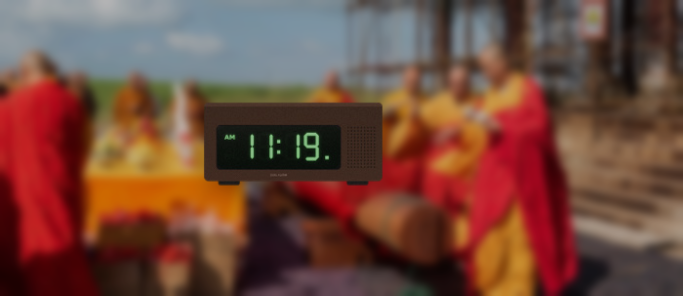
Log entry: 11:19
